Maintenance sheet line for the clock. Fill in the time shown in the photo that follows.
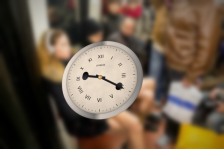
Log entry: 9:20
